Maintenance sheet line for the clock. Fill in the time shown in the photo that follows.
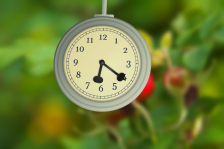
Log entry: 6:21
